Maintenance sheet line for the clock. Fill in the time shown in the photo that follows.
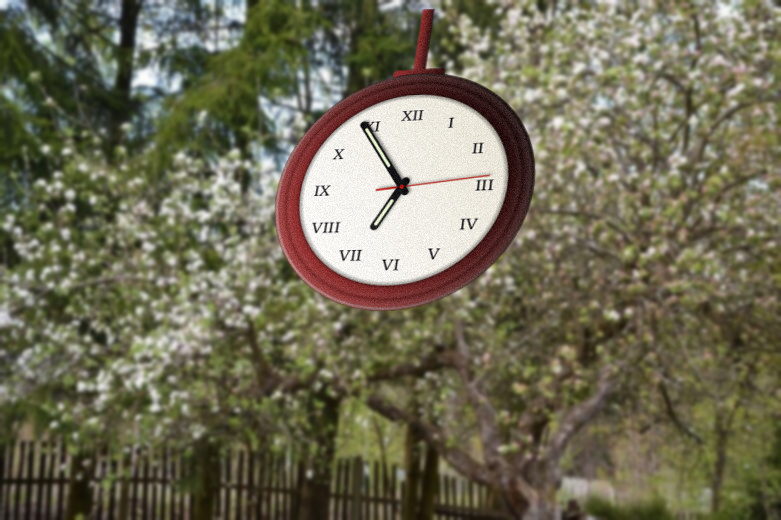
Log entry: 6:54:14
